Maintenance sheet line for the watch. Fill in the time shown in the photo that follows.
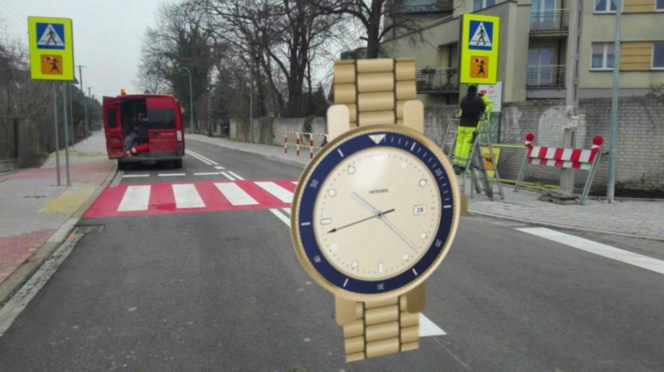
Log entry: 10:22:43
